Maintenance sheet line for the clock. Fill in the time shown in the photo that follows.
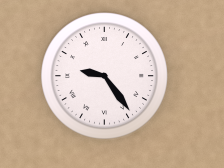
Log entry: 9:24
